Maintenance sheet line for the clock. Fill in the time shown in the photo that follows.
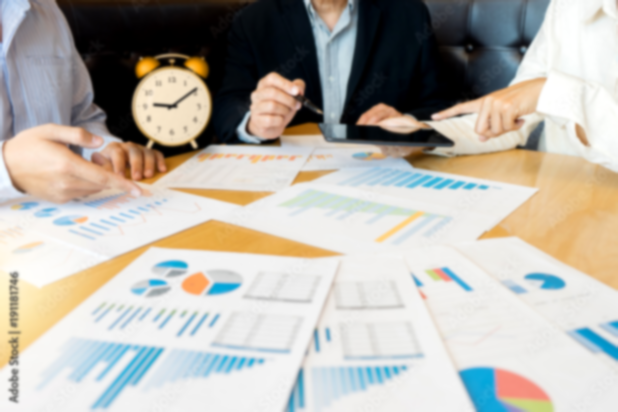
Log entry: 9:09
